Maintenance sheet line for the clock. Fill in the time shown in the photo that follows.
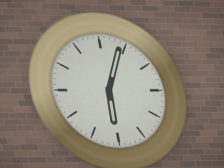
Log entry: 6:04
